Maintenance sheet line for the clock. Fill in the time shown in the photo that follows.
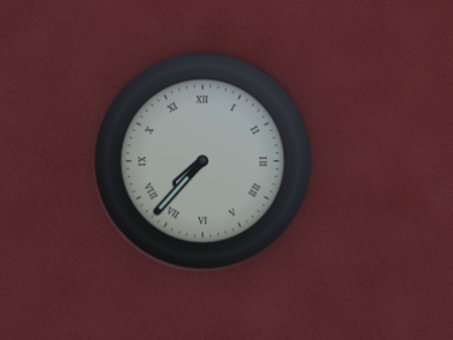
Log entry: 7:37
